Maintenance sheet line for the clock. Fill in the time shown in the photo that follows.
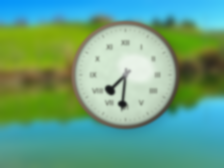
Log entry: 7:31
